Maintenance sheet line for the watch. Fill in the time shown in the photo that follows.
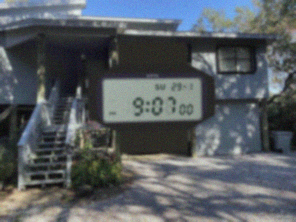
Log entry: 9:07
